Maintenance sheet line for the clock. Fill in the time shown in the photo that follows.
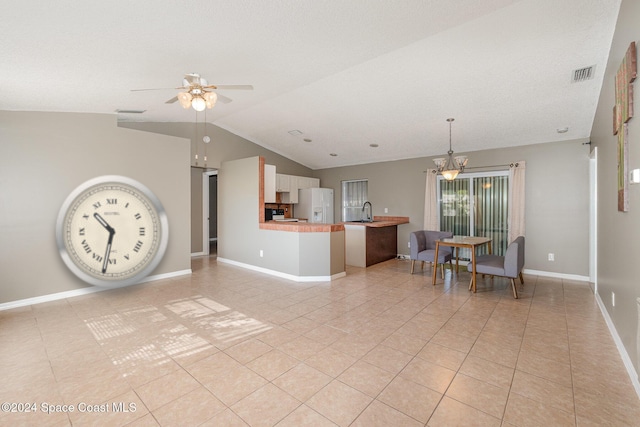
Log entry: 10:32
